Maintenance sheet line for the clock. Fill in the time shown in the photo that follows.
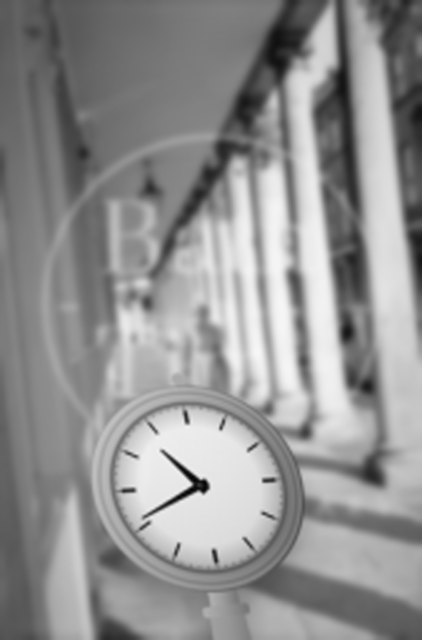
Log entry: 10:41
